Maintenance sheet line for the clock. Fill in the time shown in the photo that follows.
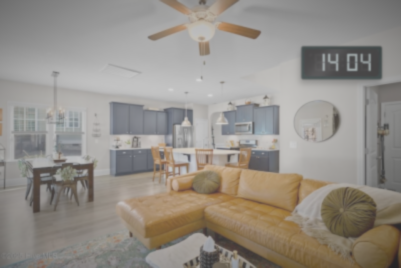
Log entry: 14:04
